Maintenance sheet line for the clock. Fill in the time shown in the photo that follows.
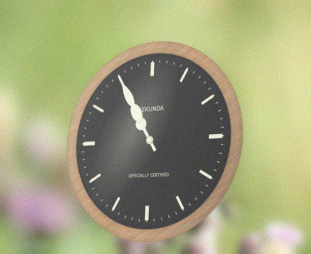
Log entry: 10:55
